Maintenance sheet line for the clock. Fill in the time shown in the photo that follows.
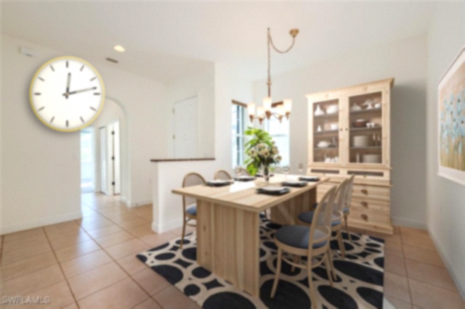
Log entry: 12:13
